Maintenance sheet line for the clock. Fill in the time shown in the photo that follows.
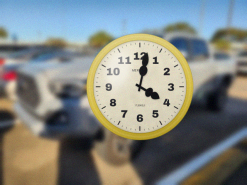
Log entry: 4:02
